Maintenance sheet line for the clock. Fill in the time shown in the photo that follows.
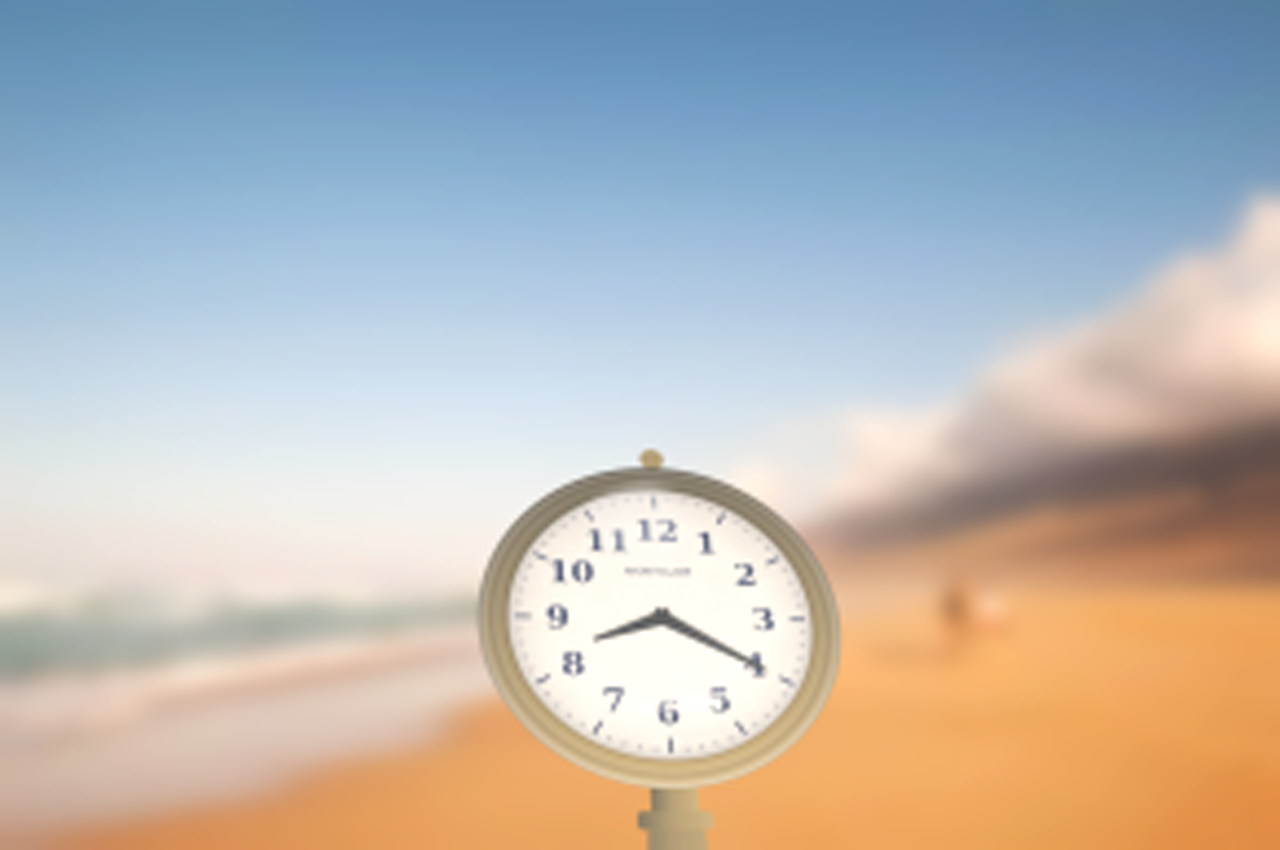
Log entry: 8:20
